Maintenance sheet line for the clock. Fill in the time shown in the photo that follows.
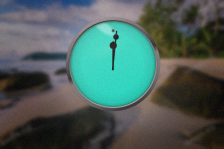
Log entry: 12:01
